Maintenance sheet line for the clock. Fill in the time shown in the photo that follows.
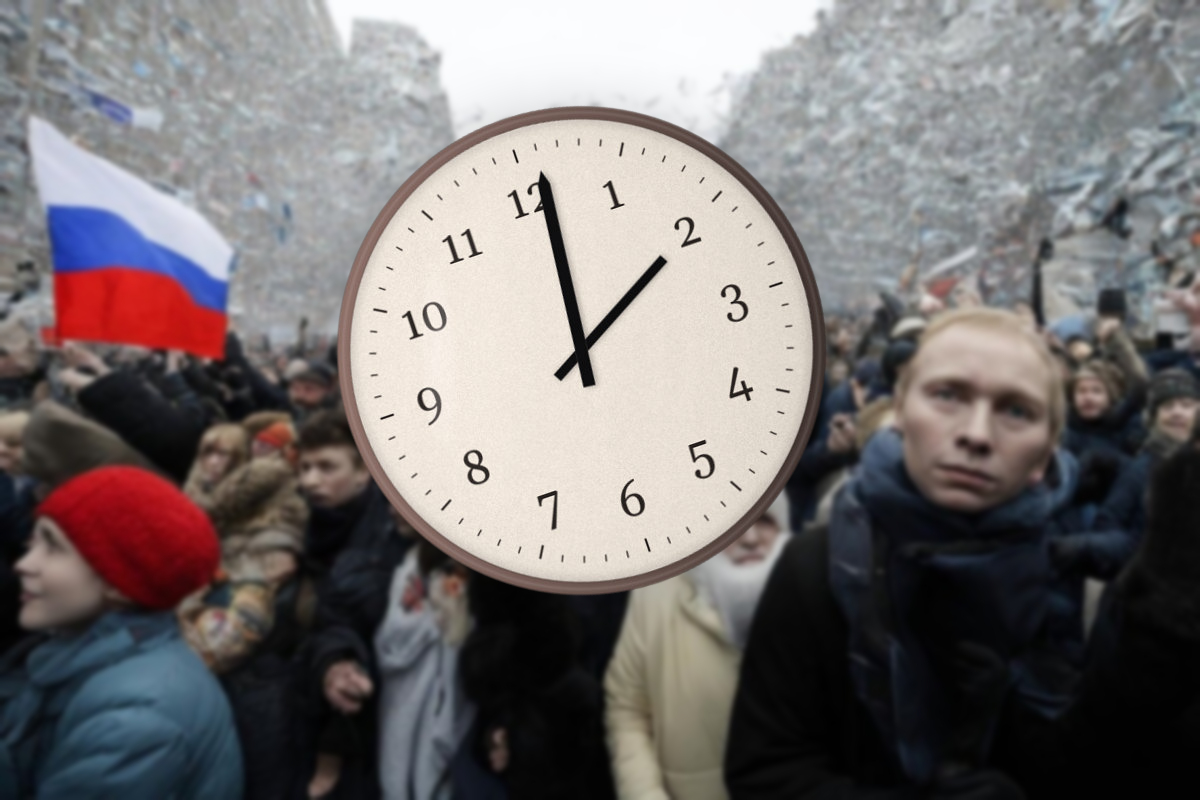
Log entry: 2:01
